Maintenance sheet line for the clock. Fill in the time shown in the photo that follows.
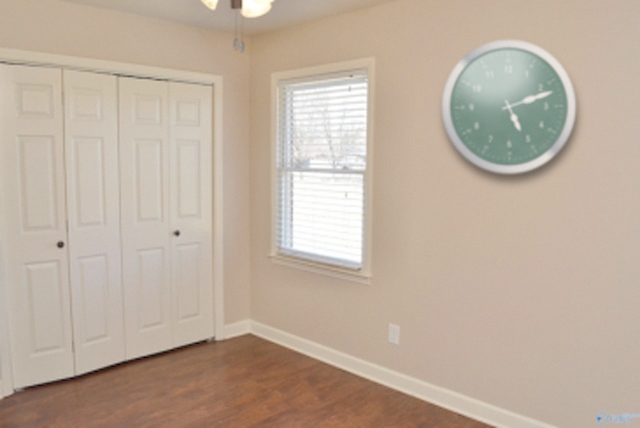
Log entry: 5:12
